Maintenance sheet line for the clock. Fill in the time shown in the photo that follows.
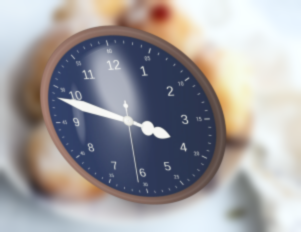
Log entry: 3:48:31
